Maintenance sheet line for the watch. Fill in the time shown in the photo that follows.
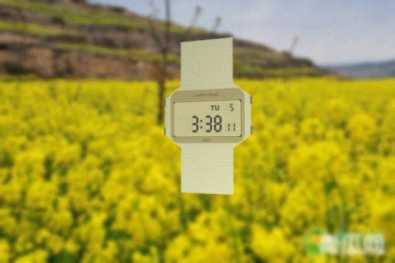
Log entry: 3:38:11
